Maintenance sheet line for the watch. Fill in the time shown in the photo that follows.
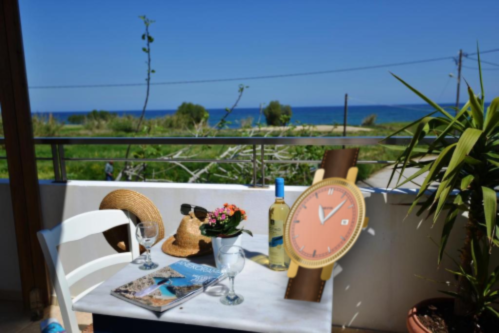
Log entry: 11:07
